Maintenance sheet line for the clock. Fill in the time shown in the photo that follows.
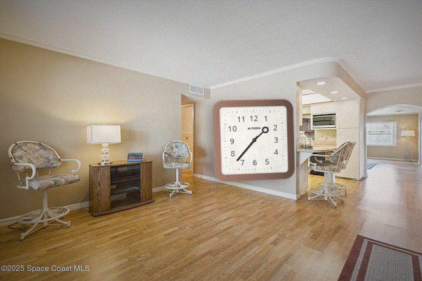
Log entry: 1:37
